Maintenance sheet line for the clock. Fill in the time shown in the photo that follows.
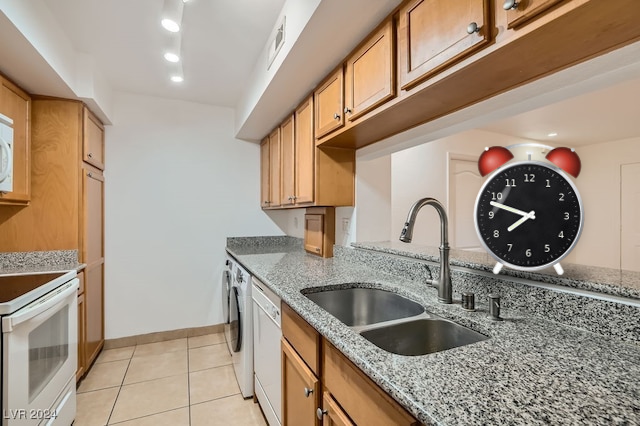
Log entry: 7:48
